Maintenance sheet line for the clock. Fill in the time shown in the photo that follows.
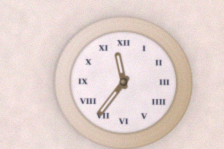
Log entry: 11:36
